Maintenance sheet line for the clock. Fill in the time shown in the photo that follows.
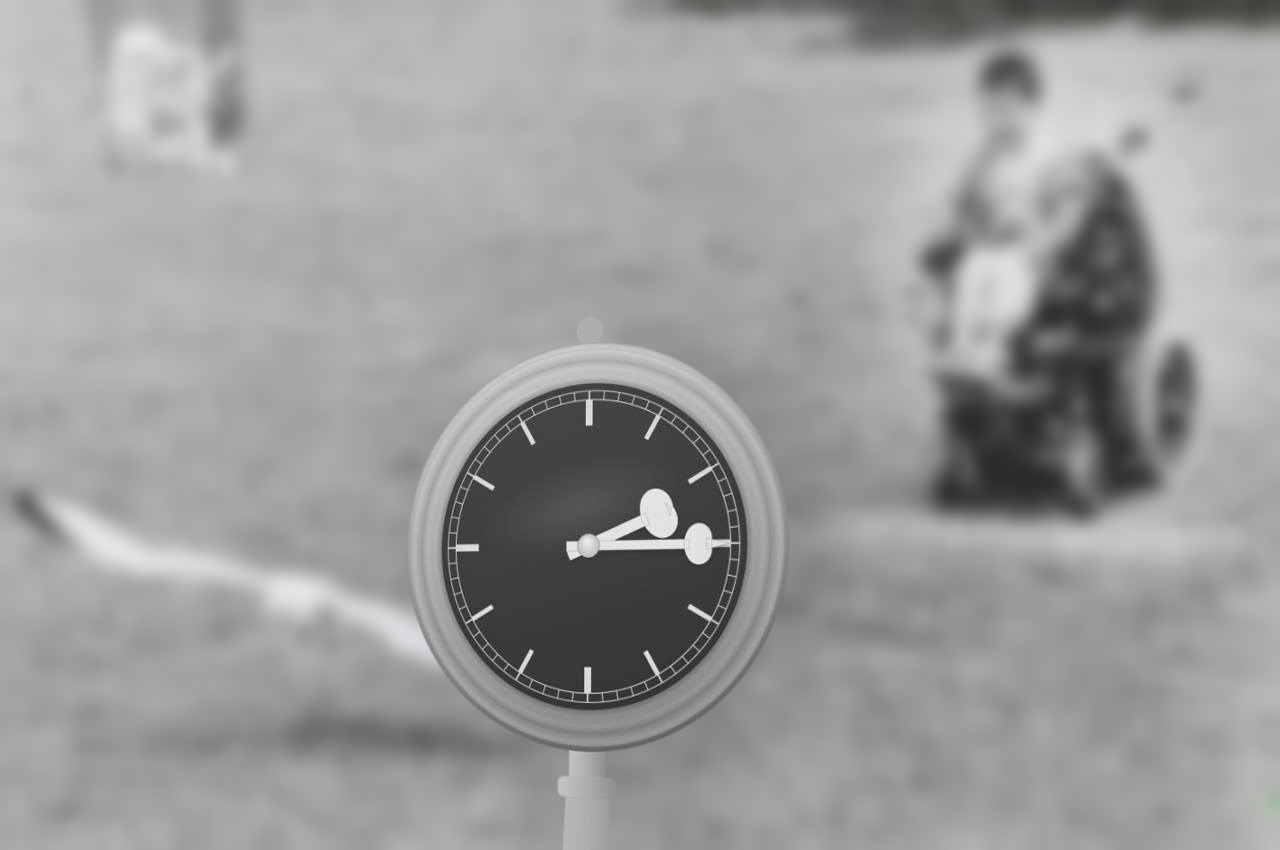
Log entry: 2:15
